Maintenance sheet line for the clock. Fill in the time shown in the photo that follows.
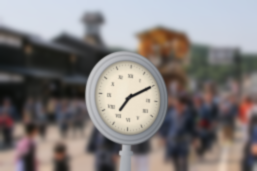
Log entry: 7:10
